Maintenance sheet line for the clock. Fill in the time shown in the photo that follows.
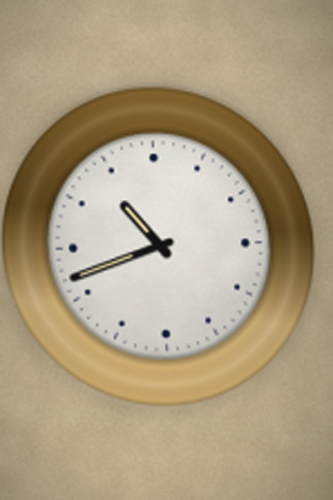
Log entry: 10:42
